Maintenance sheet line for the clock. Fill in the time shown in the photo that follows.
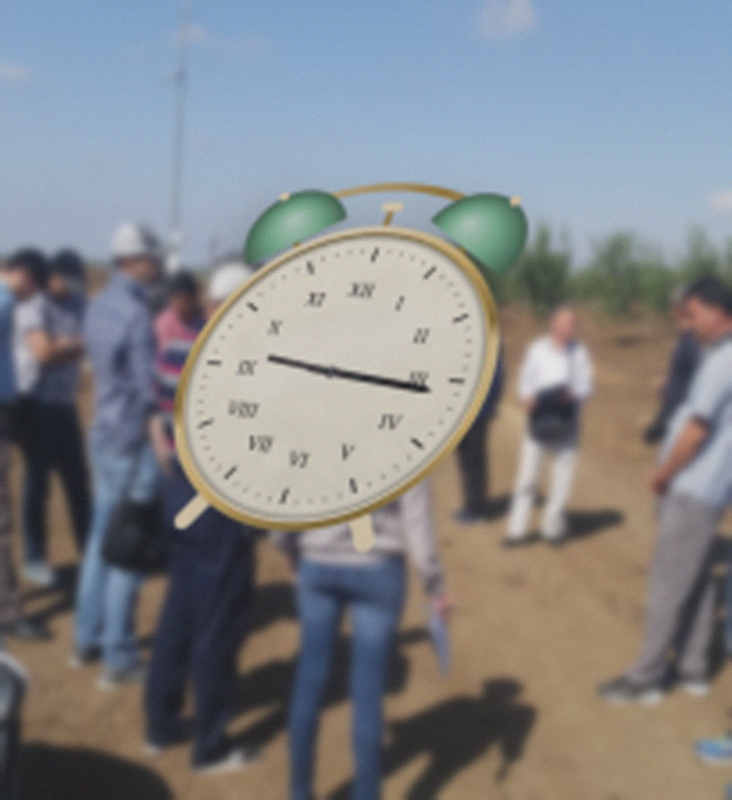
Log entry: 9:16
